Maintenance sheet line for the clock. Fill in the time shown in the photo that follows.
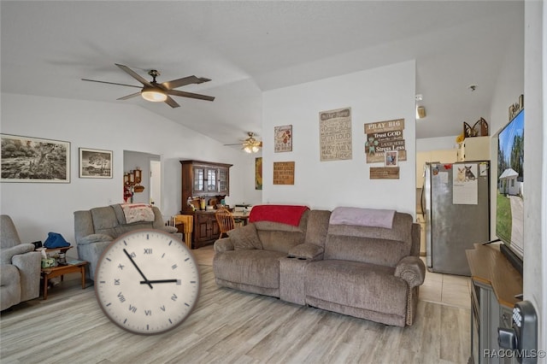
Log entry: 2:54
